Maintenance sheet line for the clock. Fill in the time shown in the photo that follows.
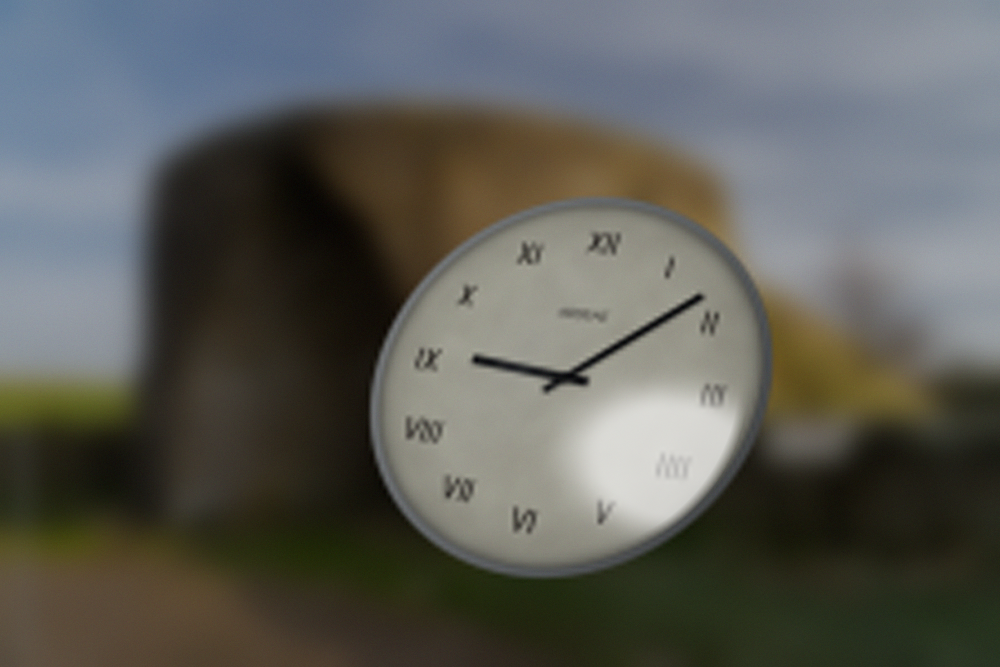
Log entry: 9:08
